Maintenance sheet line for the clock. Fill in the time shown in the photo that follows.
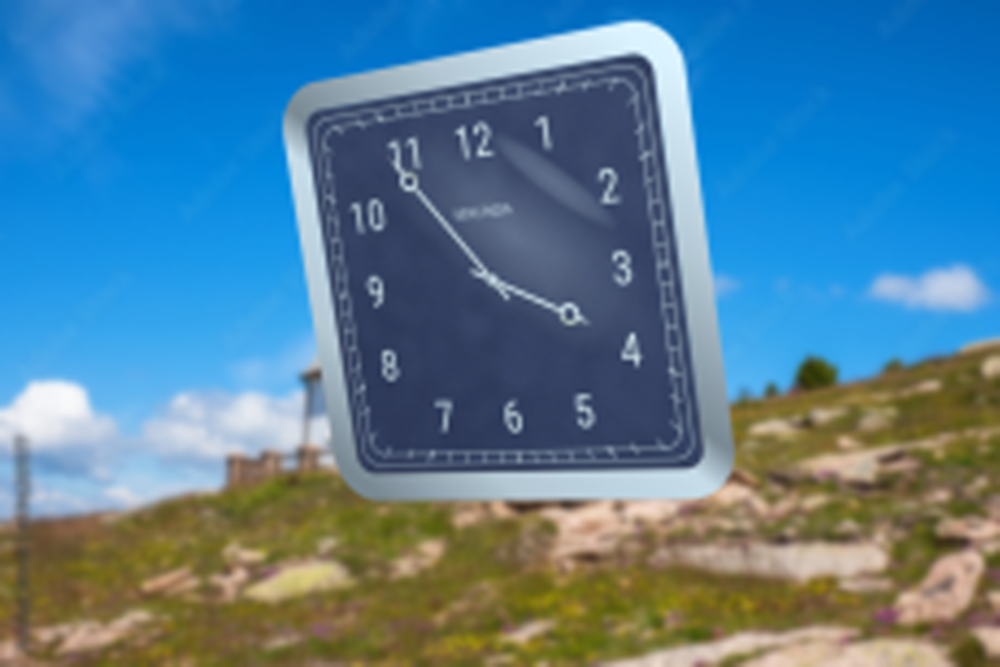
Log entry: 3:54
